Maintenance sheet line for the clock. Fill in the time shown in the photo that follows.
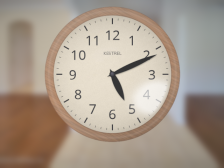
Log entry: 5:11
